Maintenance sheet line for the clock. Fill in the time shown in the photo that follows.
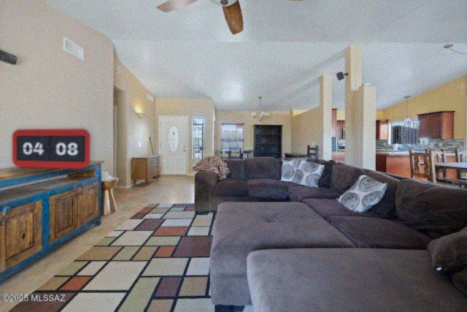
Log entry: 4:08
